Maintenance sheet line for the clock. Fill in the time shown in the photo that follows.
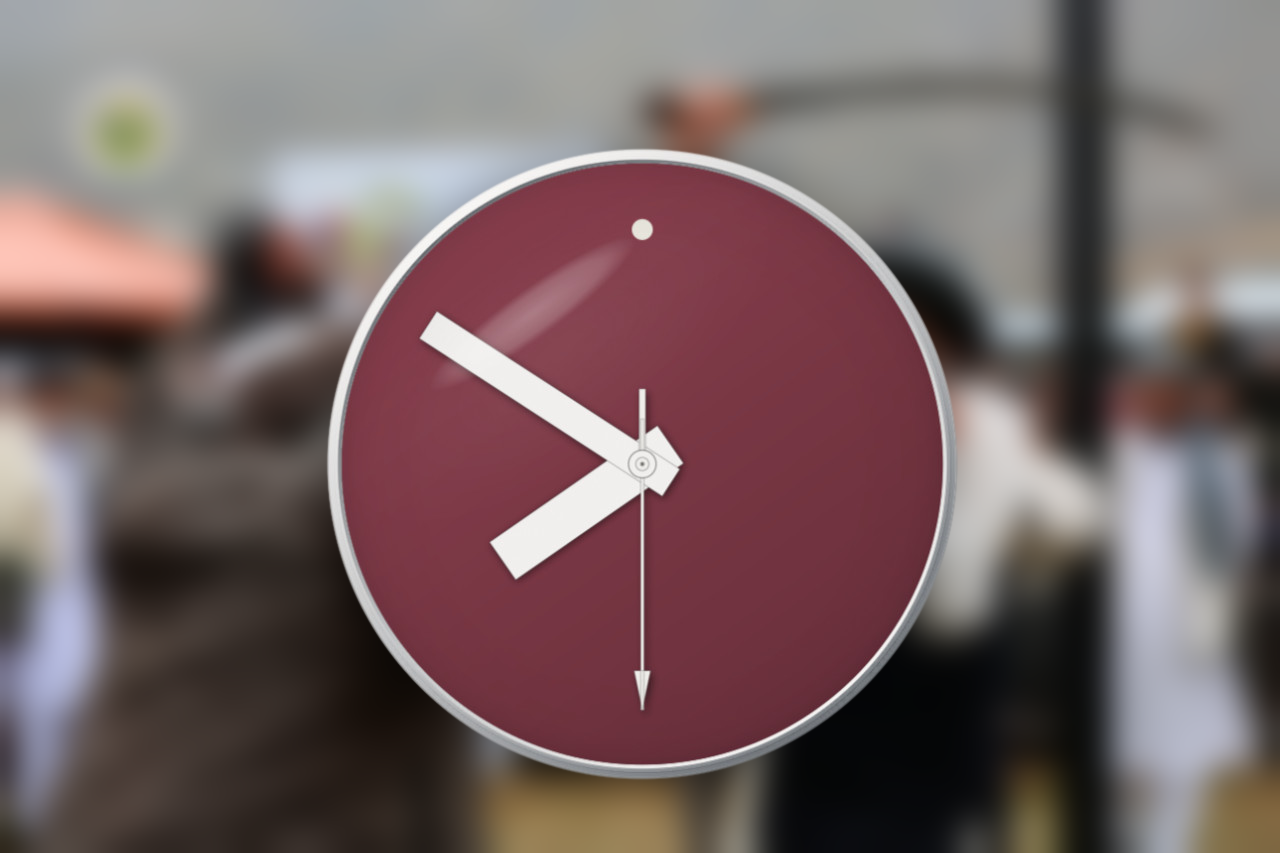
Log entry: 7:50:30
